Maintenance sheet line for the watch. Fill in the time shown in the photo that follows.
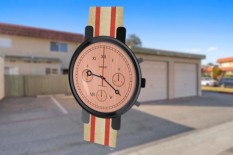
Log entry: 9:21
